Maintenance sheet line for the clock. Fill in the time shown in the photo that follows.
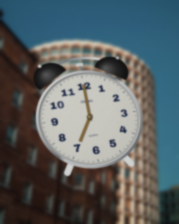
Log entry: 7:00
